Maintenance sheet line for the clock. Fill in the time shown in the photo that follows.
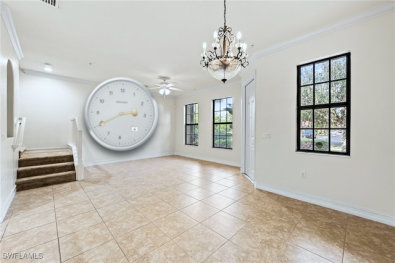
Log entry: 2:40
